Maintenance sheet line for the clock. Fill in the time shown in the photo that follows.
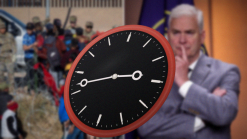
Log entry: 2:42
